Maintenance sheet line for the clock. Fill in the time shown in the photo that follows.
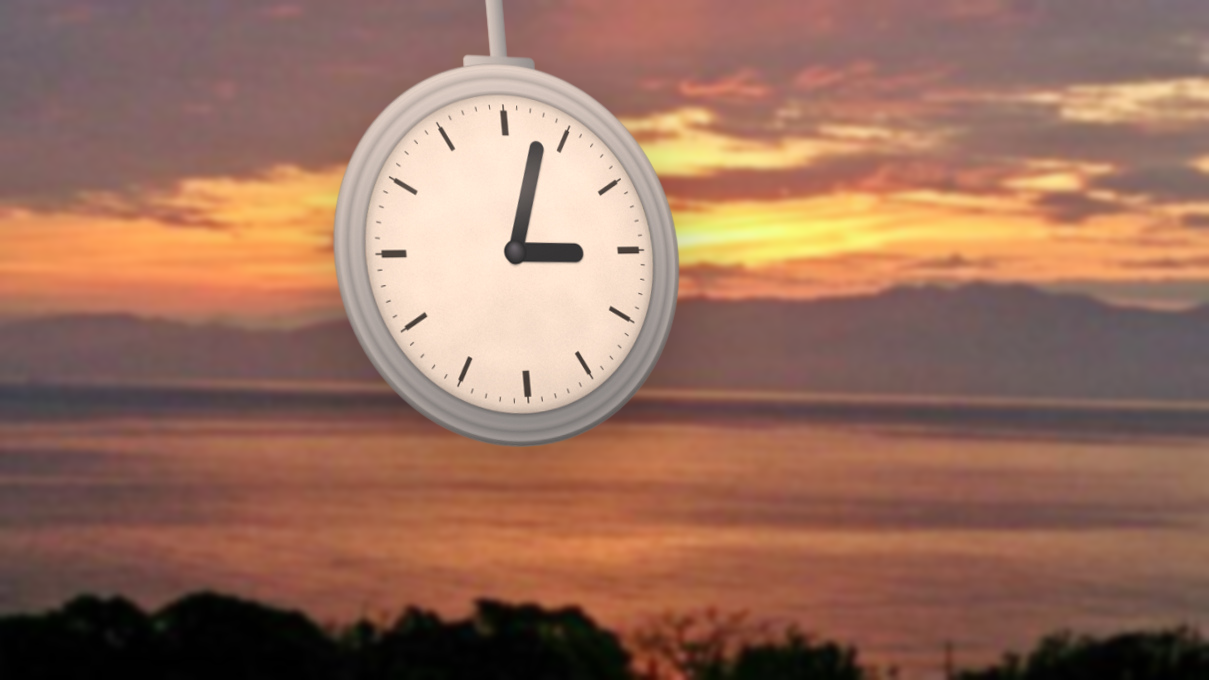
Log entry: 3:03
